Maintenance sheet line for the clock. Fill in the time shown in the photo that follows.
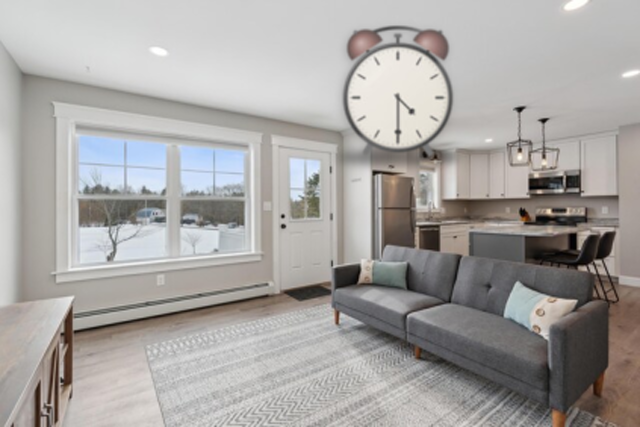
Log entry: 4:30
